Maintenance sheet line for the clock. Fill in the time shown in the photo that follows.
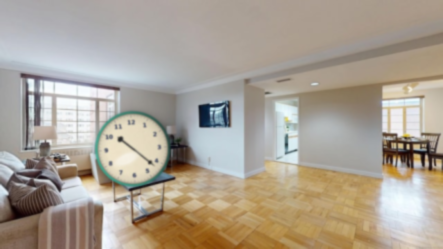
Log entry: 10:22
